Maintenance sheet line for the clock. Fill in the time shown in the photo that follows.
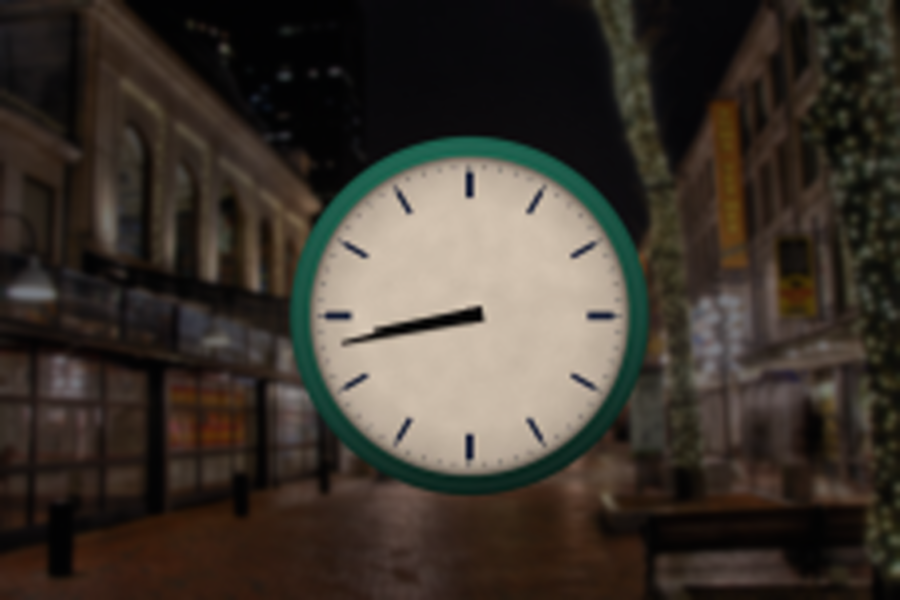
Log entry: 8:43
